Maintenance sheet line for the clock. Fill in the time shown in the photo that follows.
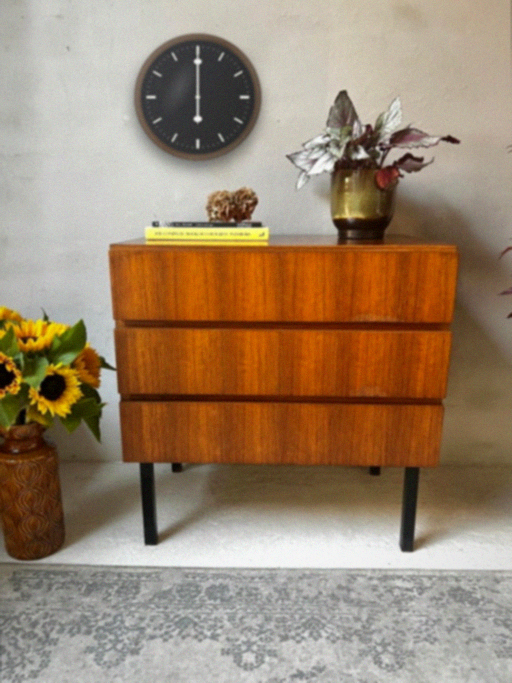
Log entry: 6:00
